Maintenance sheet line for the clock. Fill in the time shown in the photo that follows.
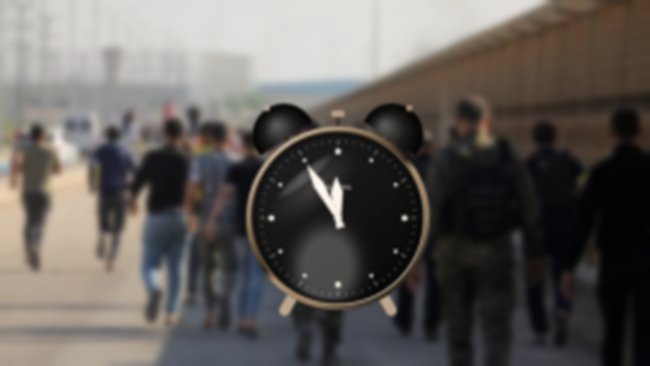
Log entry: 11:55
